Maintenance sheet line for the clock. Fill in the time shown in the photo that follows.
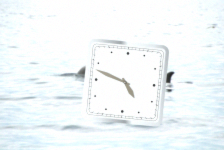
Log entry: 4:48
